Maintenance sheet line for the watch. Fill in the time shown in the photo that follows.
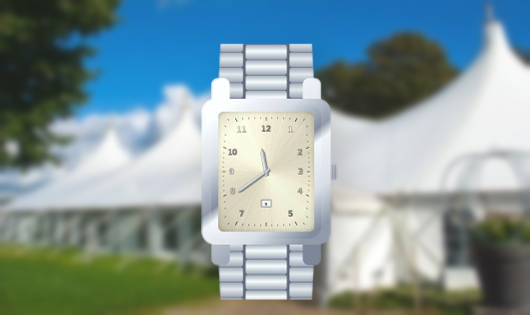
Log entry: 11:39
